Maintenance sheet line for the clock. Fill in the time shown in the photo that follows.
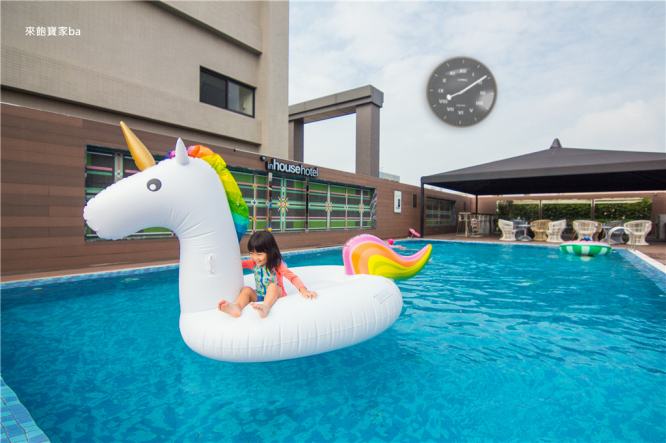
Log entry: 8:09
